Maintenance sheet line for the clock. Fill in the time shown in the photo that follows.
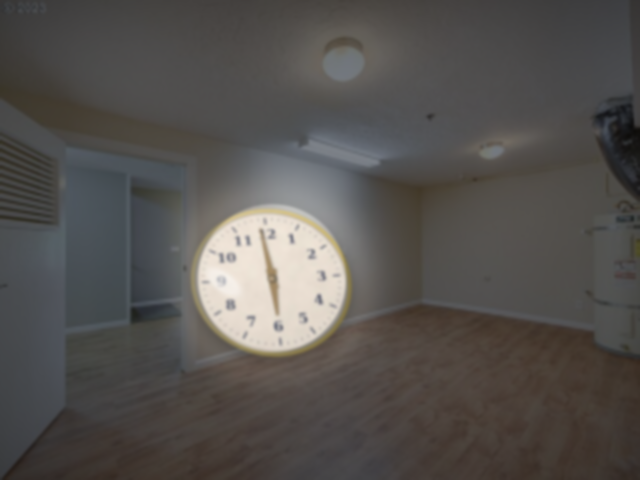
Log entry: 5:59
